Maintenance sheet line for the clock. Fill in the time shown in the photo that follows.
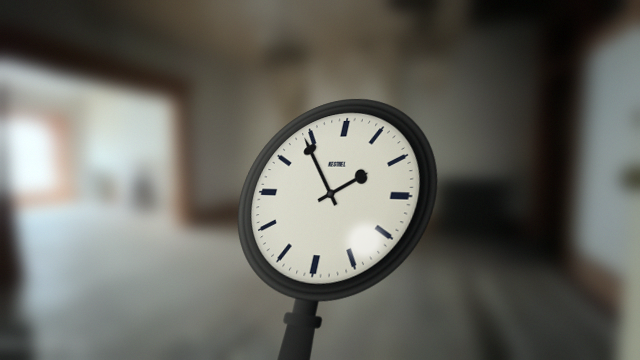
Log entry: 1:54
